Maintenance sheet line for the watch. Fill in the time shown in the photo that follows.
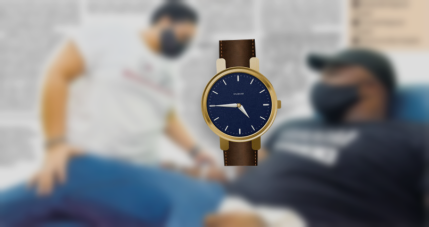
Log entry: 4:45
